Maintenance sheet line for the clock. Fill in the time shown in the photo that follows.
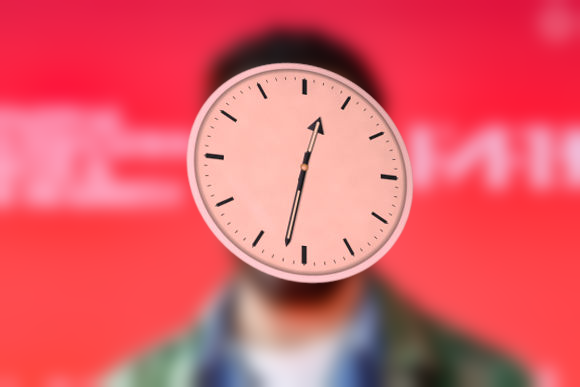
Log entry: 12:32
